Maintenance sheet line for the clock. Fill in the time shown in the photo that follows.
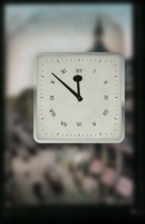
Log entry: 11:52
